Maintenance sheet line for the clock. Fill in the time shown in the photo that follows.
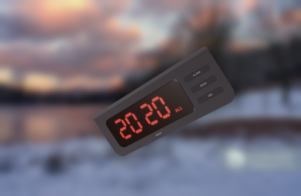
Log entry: 20:20
